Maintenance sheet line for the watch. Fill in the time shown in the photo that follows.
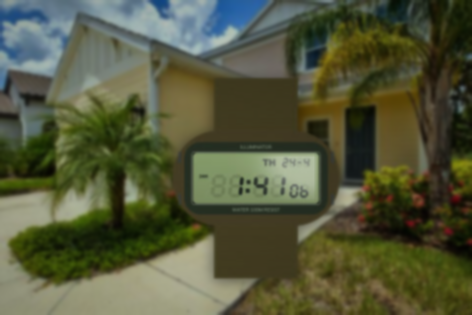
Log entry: 1:41:06
